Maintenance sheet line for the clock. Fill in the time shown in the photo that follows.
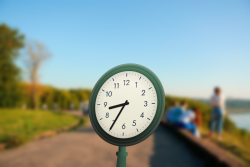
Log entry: 8:35
